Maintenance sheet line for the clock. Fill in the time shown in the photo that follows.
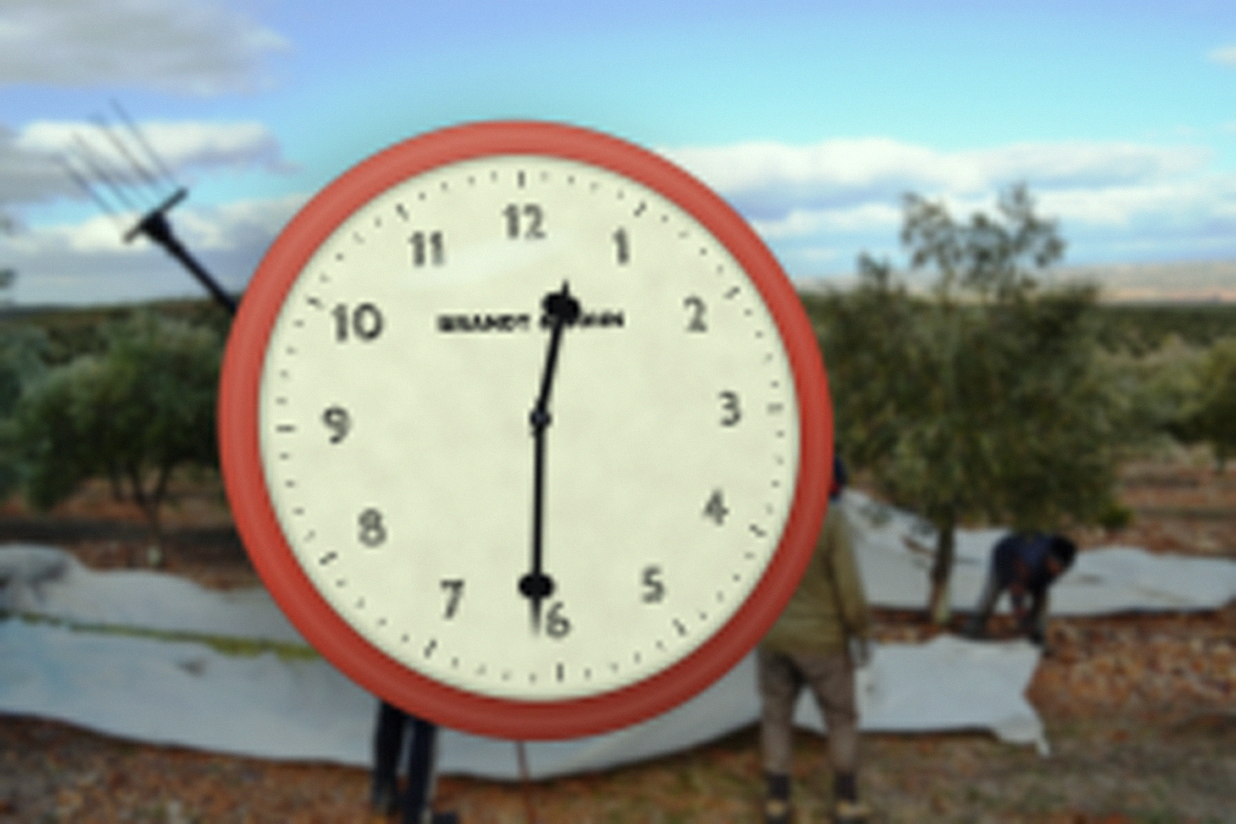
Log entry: 12:31
